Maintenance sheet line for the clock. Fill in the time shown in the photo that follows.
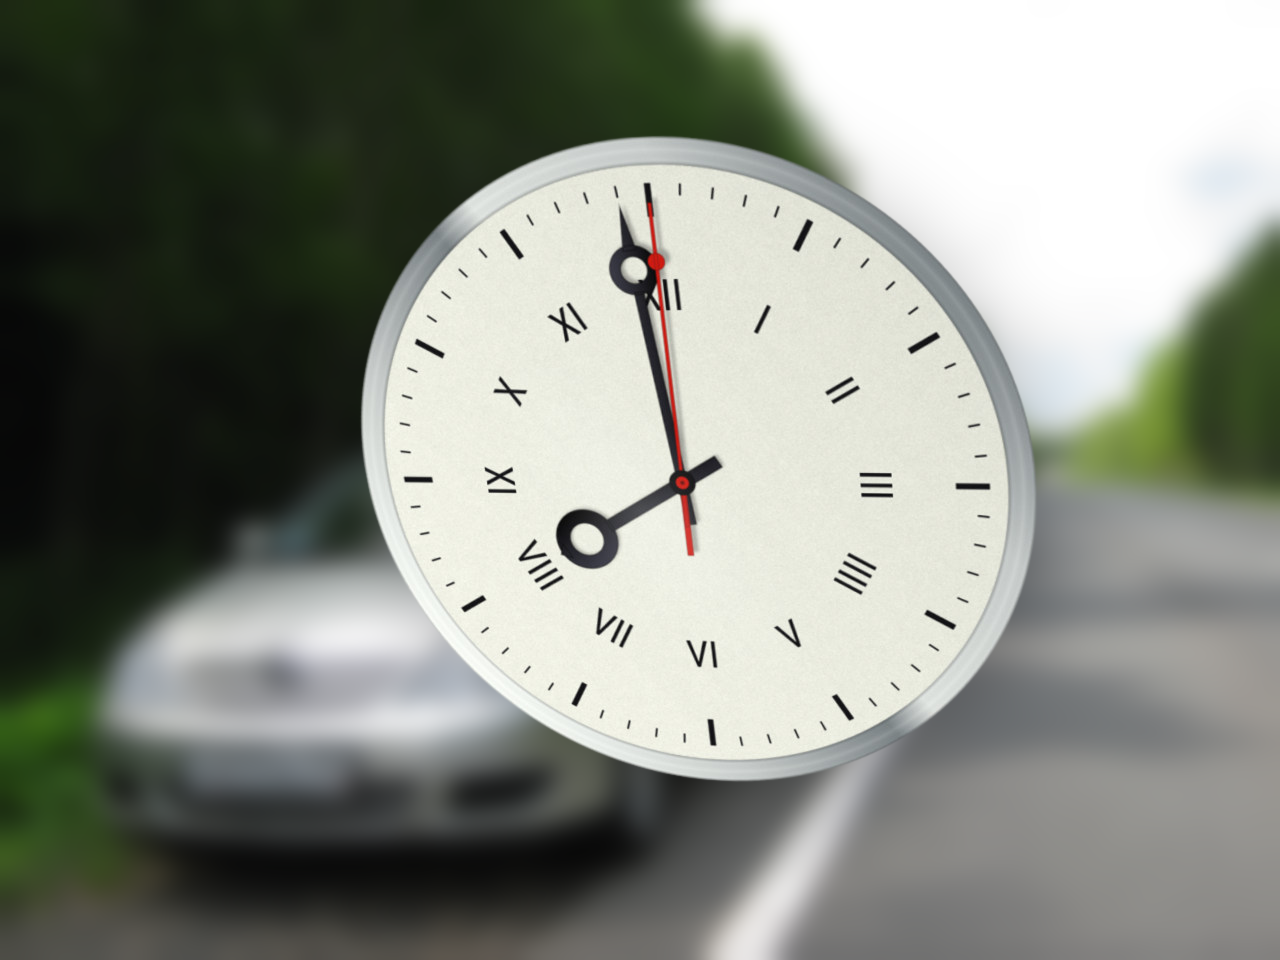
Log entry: 7:59:00
